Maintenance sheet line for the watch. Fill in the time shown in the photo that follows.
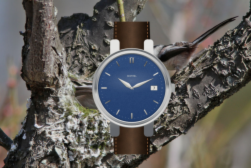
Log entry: 10:11
